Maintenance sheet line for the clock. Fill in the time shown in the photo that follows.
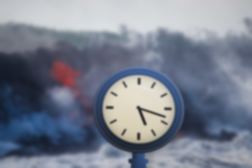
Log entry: 5:18
